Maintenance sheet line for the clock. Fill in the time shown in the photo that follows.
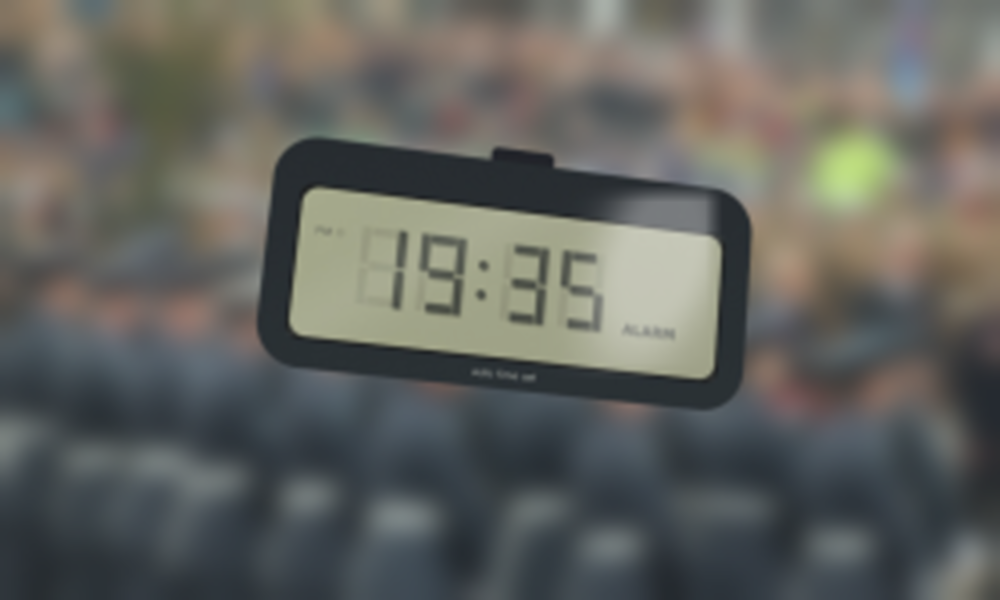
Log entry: 19:35
